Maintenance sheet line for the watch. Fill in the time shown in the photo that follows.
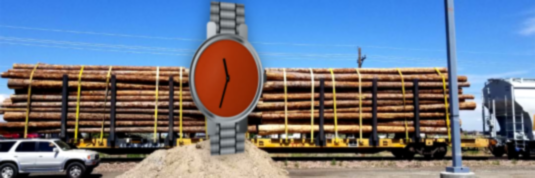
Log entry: 11:33
